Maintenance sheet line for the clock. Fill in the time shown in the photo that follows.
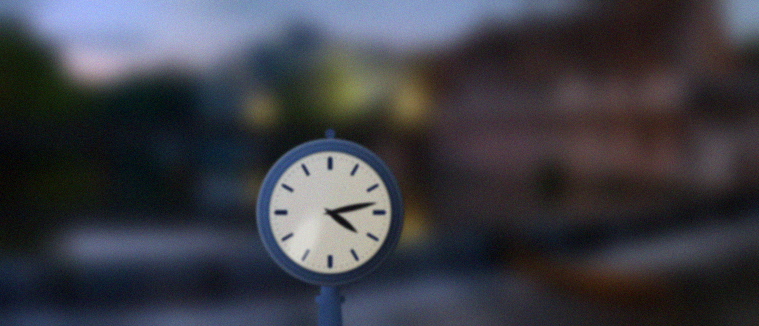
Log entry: 4:13
